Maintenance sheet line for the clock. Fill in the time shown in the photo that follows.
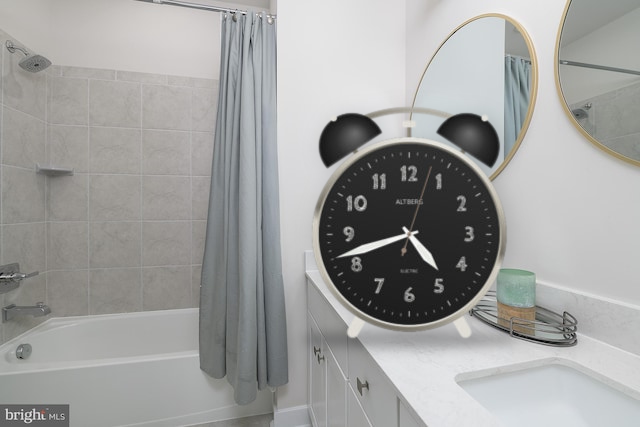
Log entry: 4:42:03
